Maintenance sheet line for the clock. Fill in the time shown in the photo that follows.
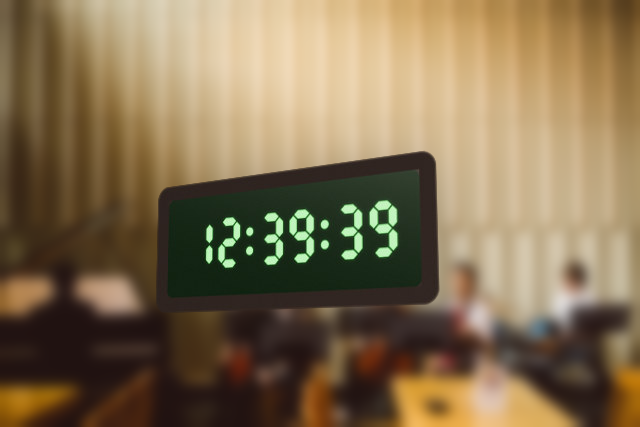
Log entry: 12:39:39
